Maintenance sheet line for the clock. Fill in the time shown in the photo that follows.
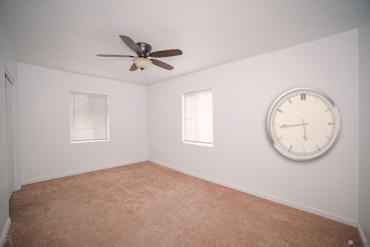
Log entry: 5:44
